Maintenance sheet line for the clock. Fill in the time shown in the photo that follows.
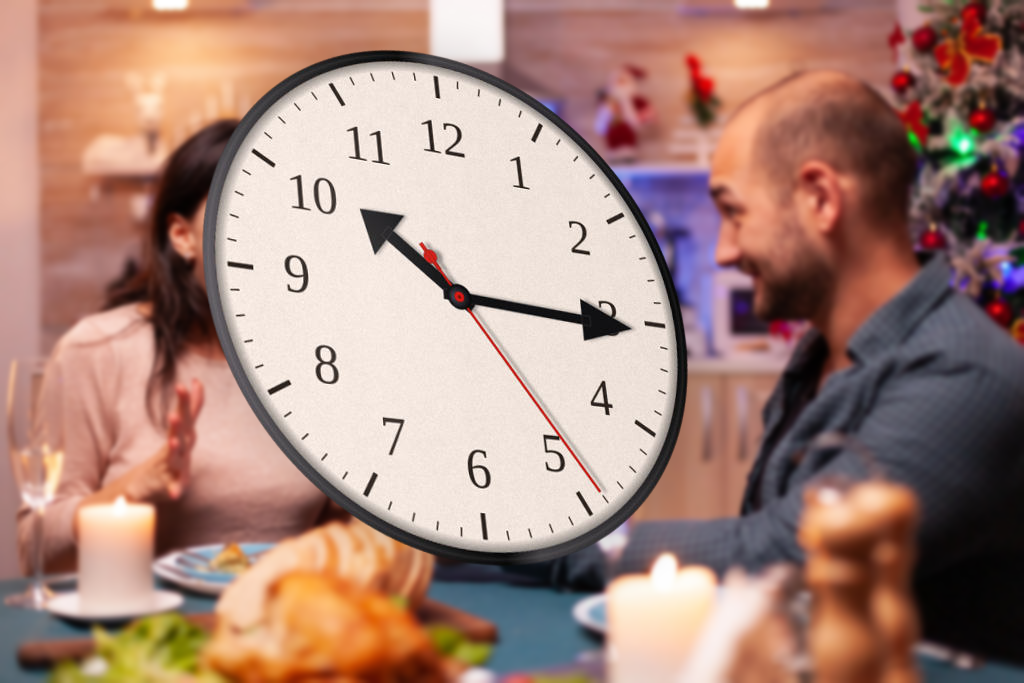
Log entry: 10:15:24
